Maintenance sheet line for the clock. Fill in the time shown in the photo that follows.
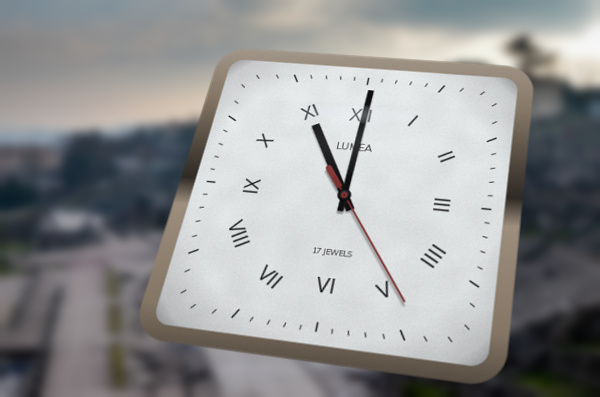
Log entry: 11:00:24
